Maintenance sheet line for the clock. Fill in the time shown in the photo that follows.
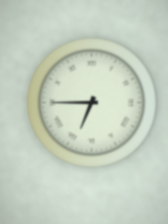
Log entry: 6:45
